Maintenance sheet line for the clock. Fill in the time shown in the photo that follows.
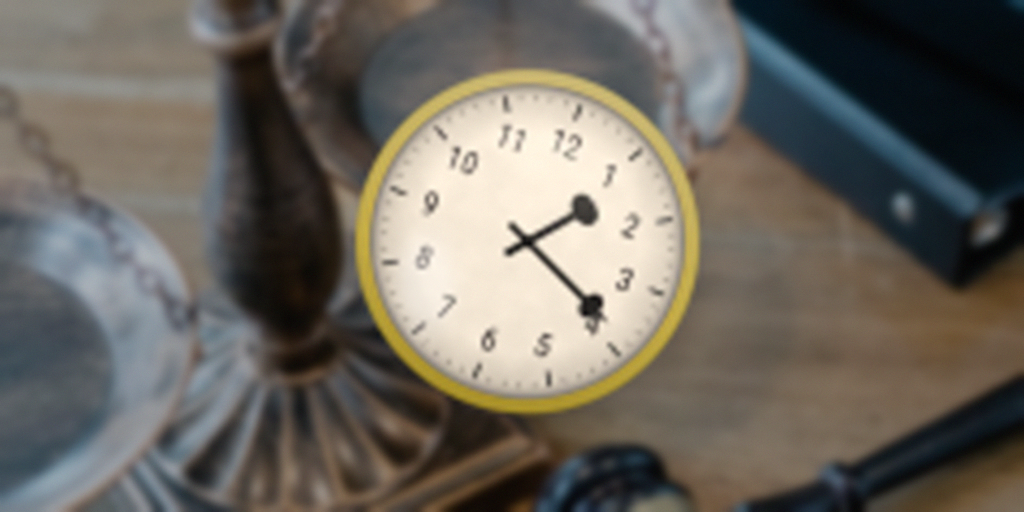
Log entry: 1:19
